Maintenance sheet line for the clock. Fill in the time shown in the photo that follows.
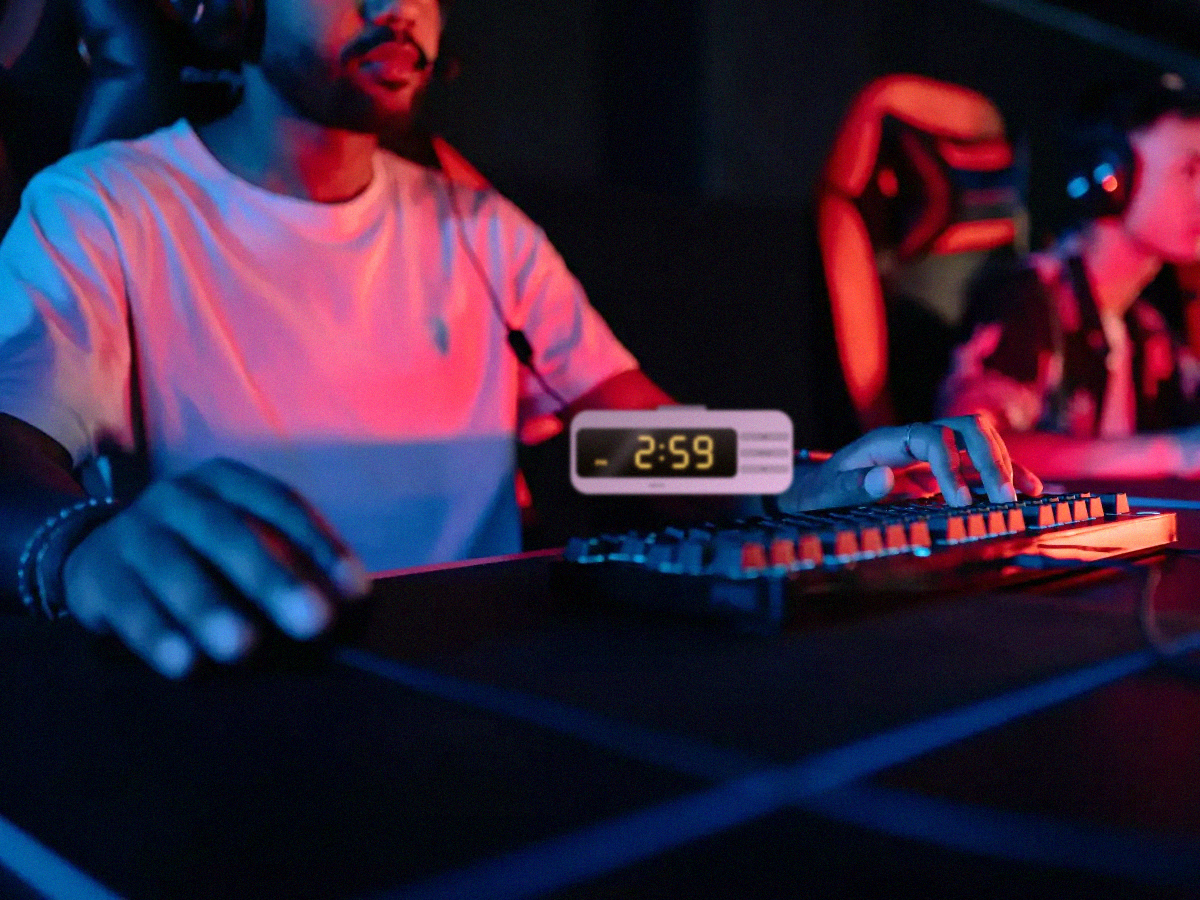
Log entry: 2:59
